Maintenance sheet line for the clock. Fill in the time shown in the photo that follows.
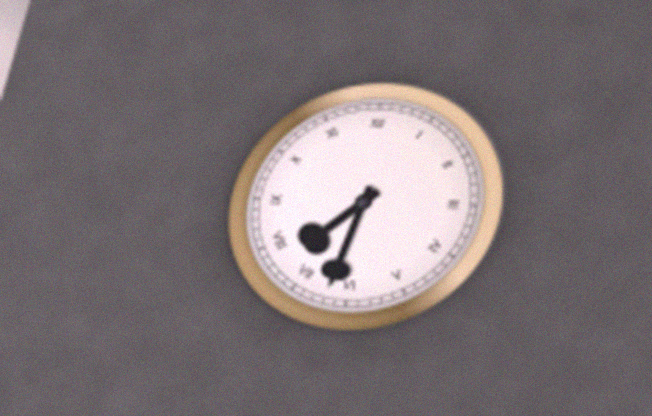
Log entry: 7:32
